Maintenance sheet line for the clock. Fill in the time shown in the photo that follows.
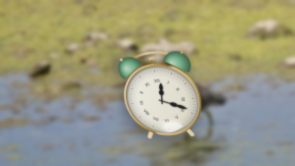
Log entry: 12:19
